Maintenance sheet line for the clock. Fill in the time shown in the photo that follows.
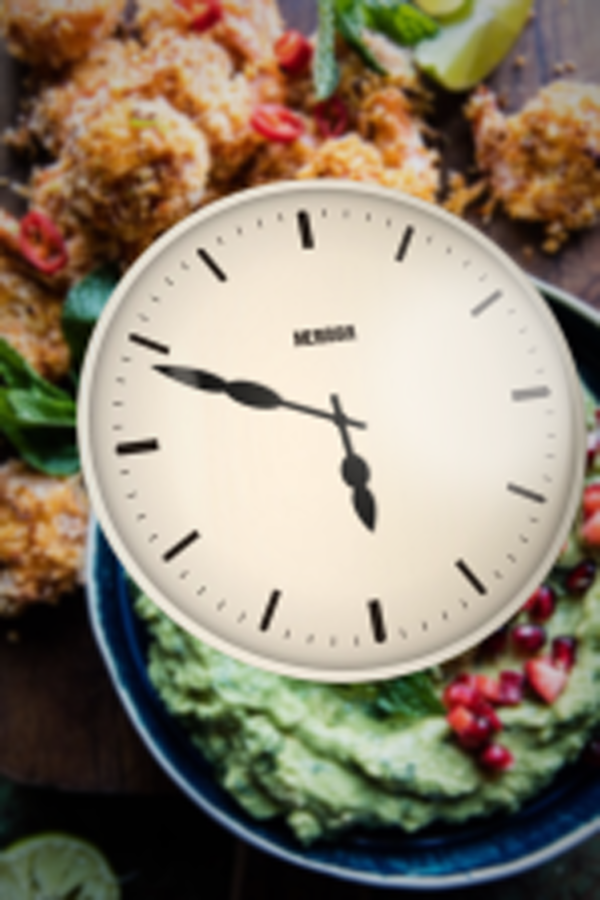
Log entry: 5:49
